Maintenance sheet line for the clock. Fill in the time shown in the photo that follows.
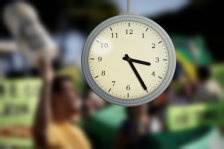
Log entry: 3:25
